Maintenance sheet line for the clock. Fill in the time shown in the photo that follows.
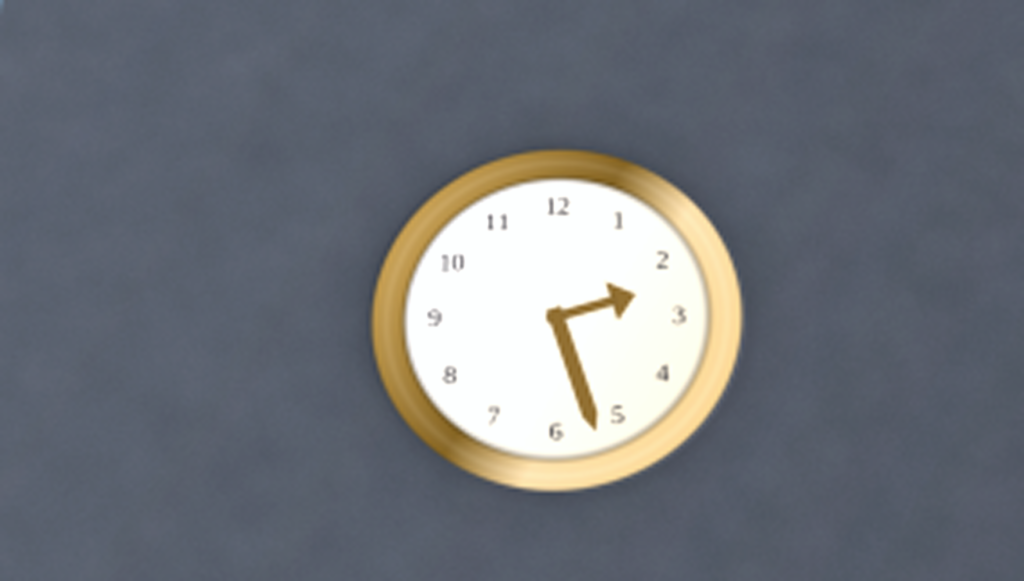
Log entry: 2:27
